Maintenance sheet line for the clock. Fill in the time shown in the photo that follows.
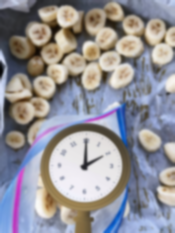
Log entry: 2:00
